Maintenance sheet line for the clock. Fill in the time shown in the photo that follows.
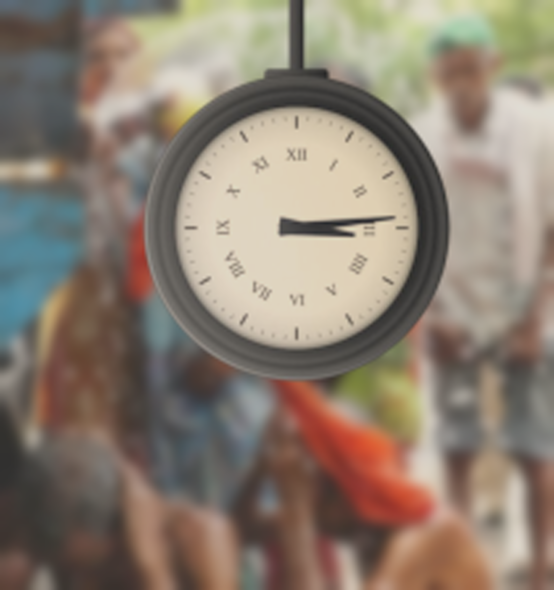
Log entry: 3:14
